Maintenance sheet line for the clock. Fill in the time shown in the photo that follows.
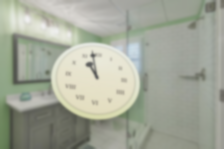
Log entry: 10:58
